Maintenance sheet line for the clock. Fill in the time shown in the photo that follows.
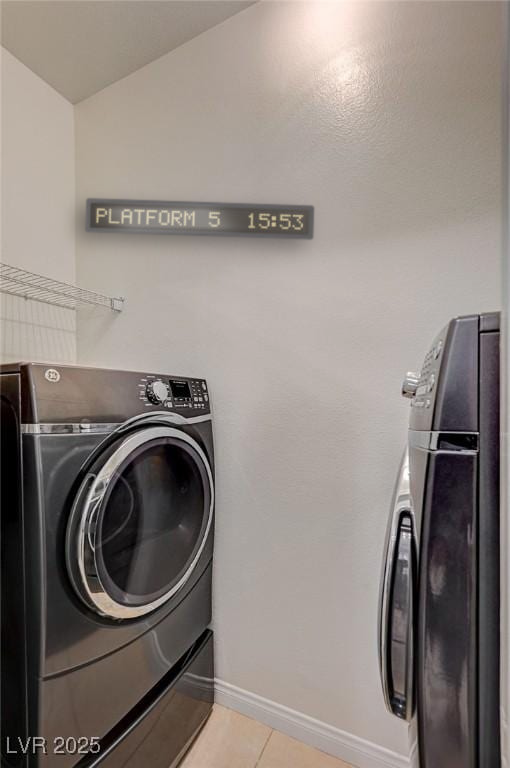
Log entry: 15:53
